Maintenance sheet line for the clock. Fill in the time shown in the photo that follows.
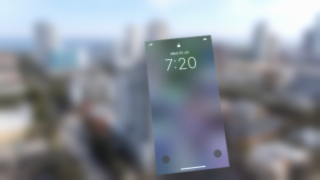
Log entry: 7:20
